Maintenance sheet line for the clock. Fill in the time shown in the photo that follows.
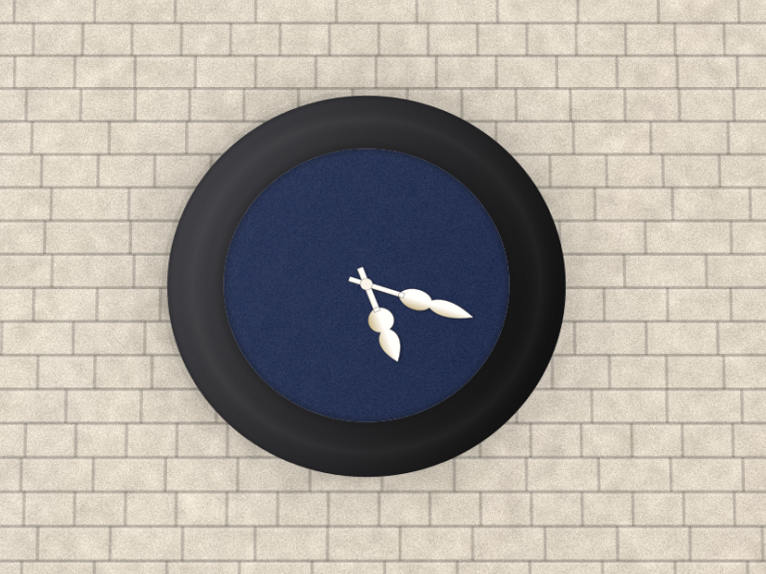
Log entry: 5:18
